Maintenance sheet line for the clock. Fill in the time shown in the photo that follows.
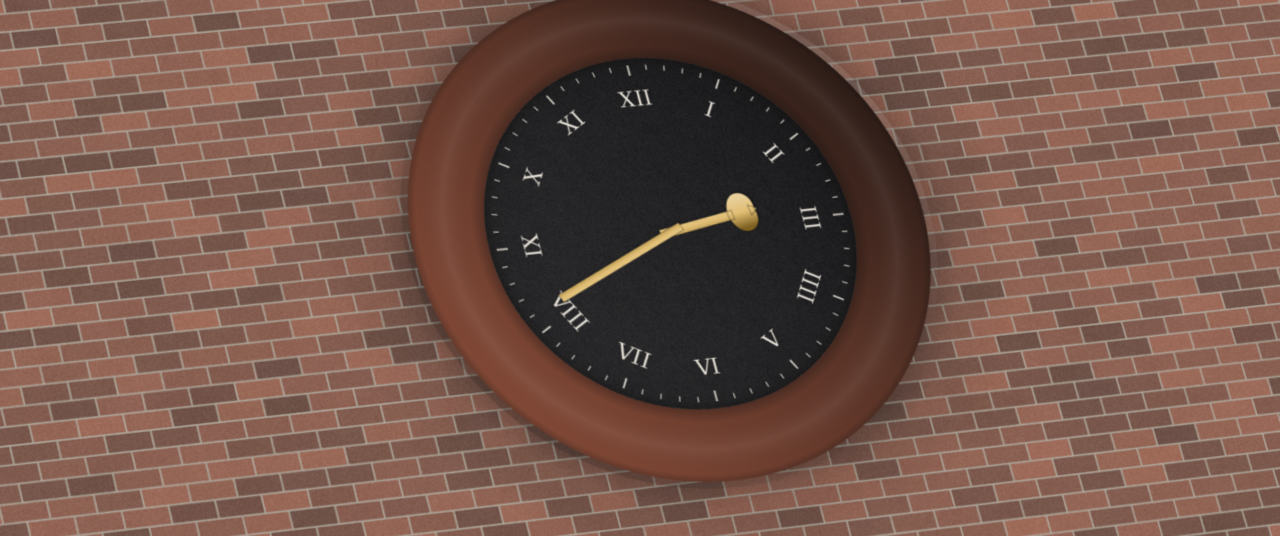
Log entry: 2:41
